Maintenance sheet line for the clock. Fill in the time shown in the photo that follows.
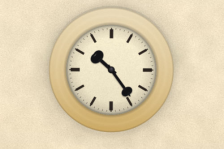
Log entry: 10:24
